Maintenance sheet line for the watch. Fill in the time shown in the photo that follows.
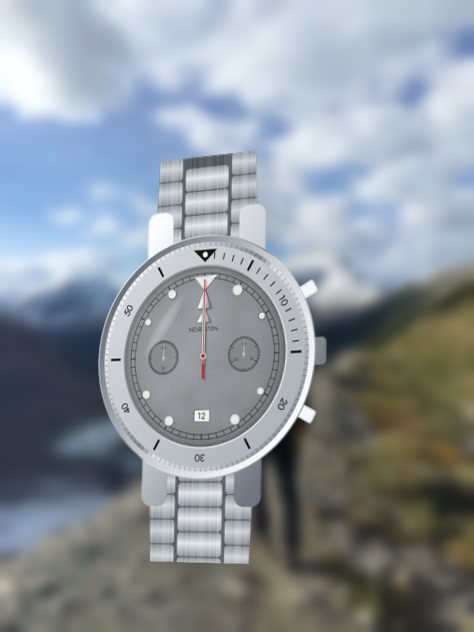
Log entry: 12:00
